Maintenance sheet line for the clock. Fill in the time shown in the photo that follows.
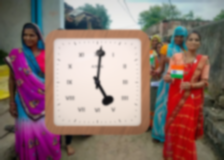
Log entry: 5:01
